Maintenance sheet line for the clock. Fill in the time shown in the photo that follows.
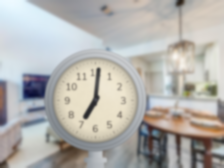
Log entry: 7:01
